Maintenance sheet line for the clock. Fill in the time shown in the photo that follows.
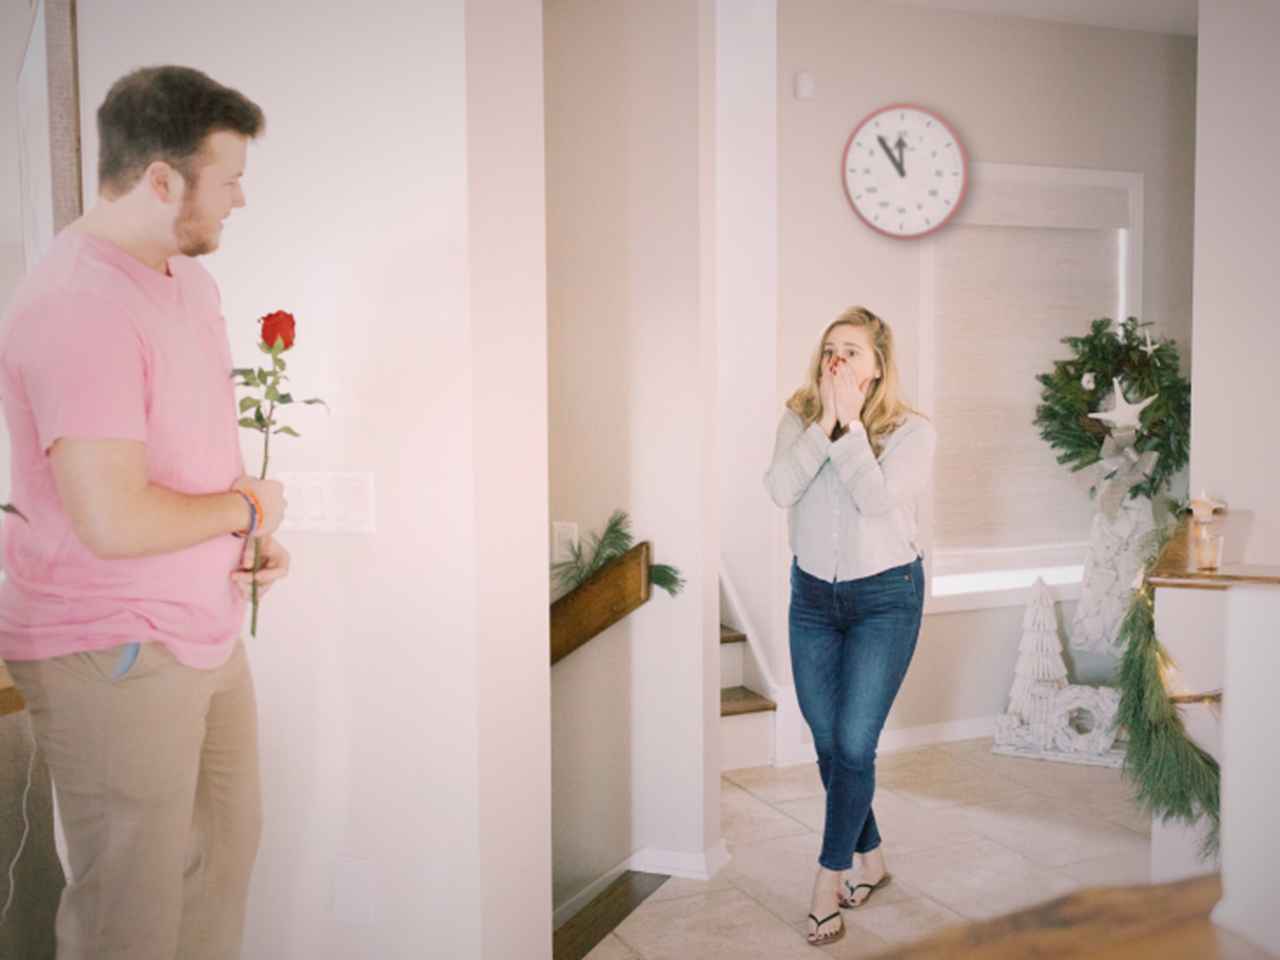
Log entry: 11:54
